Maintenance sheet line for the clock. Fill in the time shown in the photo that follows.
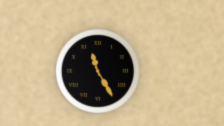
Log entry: 11:25
